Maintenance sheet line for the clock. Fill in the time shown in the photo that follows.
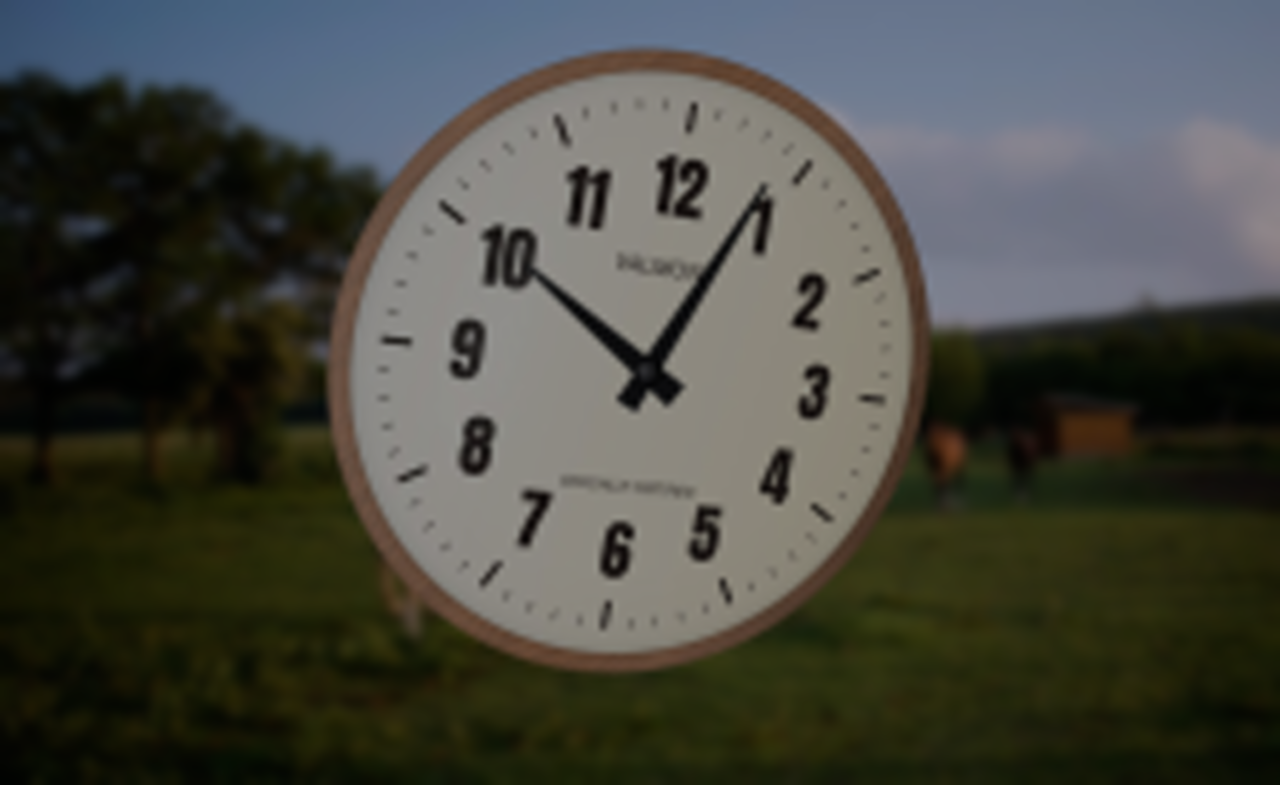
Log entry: 10:04
